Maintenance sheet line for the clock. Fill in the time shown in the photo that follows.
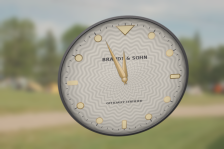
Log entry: 11:56
